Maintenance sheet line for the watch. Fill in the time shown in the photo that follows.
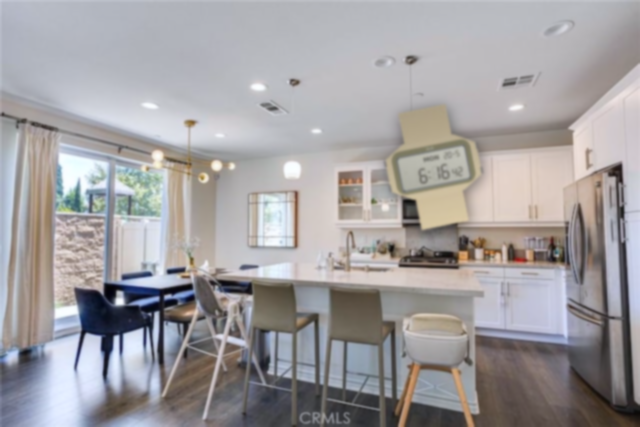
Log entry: 6:16
